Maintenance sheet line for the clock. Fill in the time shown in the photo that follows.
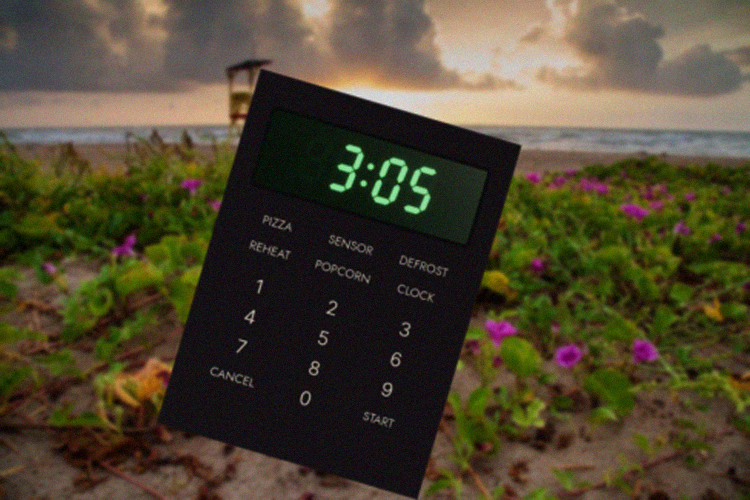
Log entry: 3:05
